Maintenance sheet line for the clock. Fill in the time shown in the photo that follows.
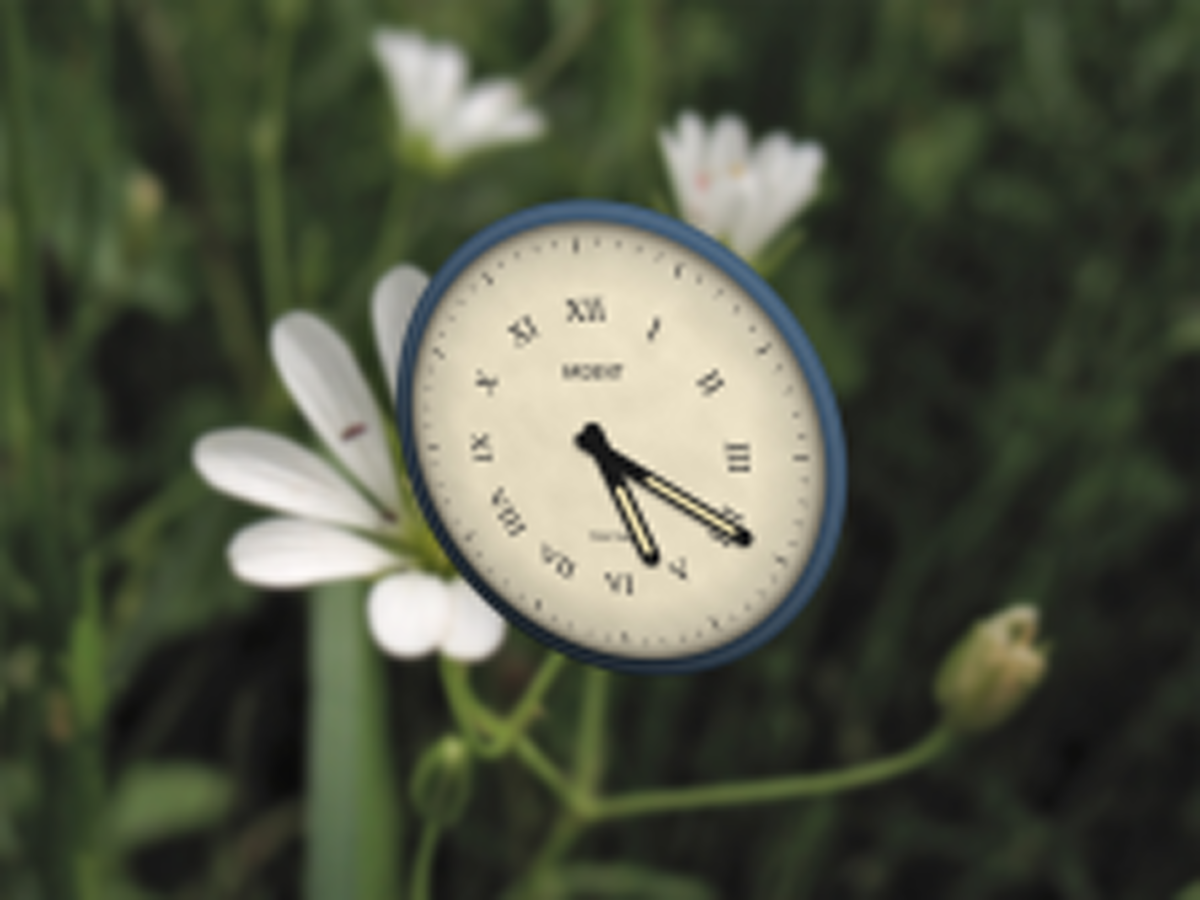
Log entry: 5:20
